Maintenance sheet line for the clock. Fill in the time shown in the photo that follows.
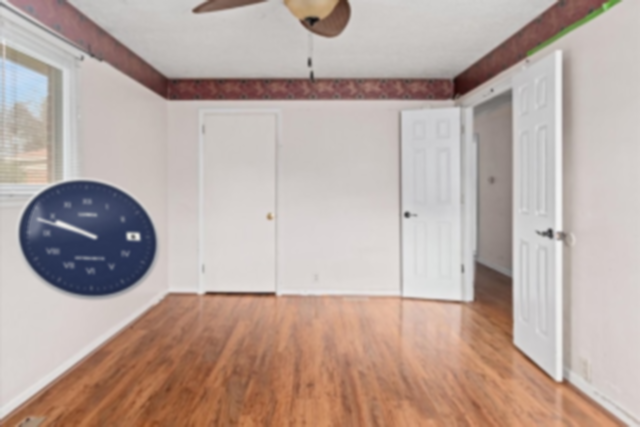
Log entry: 9:48
